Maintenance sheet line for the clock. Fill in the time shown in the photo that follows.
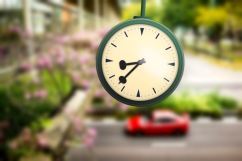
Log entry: 8:37
